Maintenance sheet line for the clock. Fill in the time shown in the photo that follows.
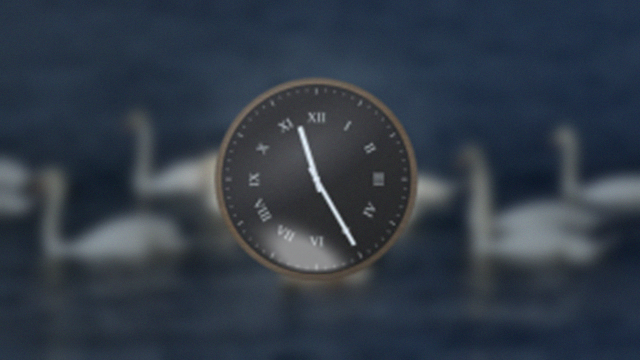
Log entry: 11:25
